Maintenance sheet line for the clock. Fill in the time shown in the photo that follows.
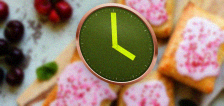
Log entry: 4:00
